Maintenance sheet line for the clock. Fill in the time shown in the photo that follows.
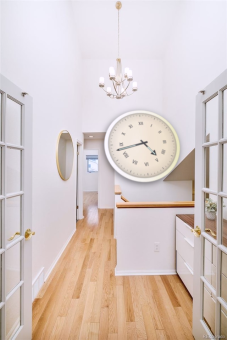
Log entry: 4:43
